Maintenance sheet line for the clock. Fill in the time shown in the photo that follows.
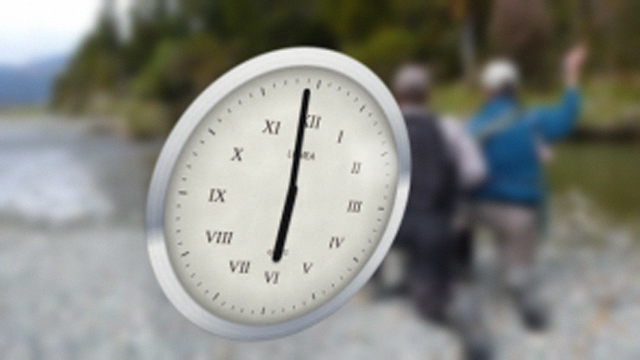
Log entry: 5:59
